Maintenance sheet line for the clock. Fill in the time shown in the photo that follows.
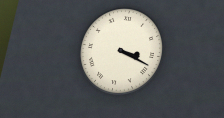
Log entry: 3:18
